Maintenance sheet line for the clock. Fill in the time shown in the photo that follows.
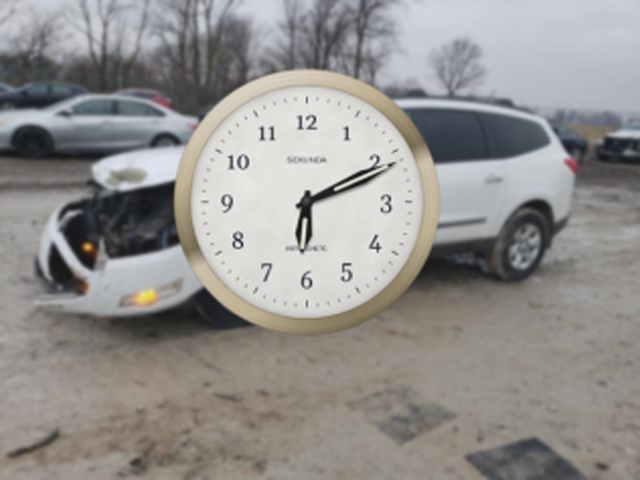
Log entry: 6:11
